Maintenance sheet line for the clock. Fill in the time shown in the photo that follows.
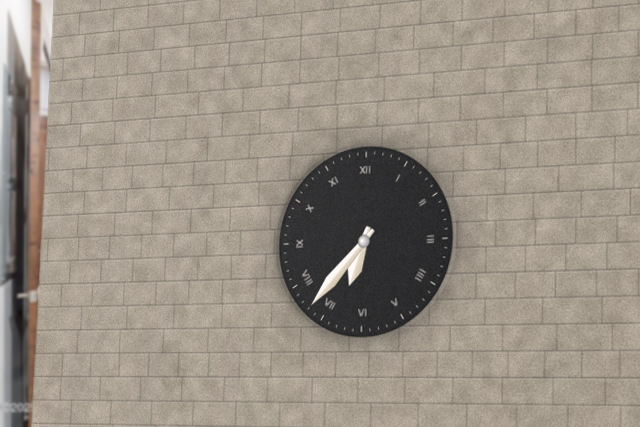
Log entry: 6:37
